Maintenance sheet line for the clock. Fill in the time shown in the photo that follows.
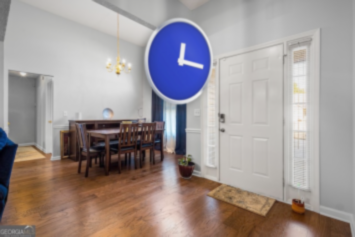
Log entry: 12:17
